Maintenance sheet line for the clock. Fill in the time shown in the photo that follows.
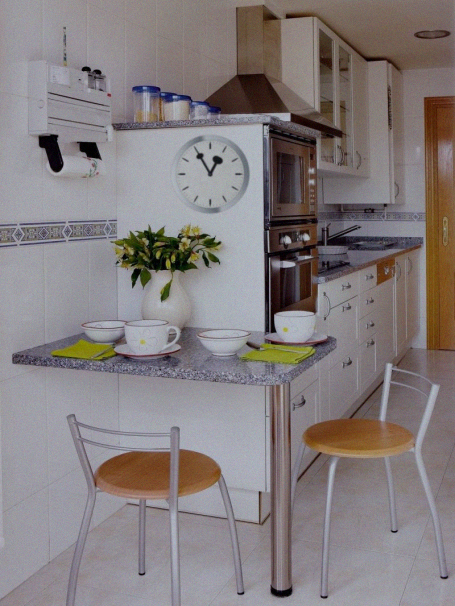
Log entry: 12:55
